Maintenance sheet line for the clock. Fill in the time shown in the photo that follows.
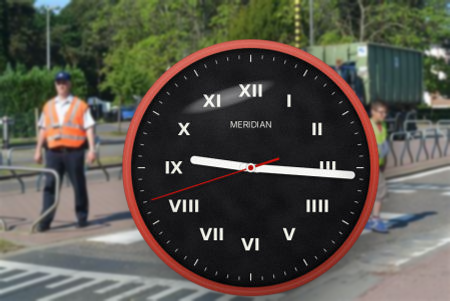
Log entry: 9:15:42
